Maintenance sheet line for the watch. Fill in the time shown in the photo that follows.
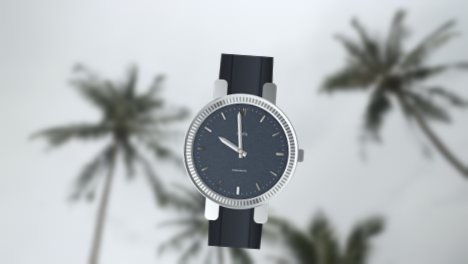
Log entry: 9:59
